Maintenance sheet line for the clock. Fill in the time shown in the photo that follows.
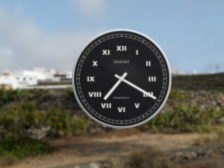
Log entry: 7:20
